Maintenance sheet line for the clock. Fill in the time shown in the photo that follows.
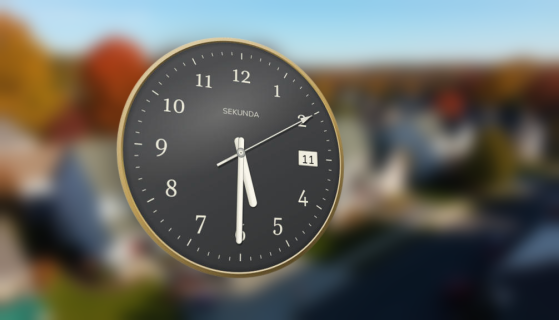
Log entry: 5:30:10
